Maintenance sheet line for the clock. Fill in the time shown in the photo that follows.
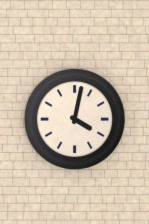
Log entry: 4:02
